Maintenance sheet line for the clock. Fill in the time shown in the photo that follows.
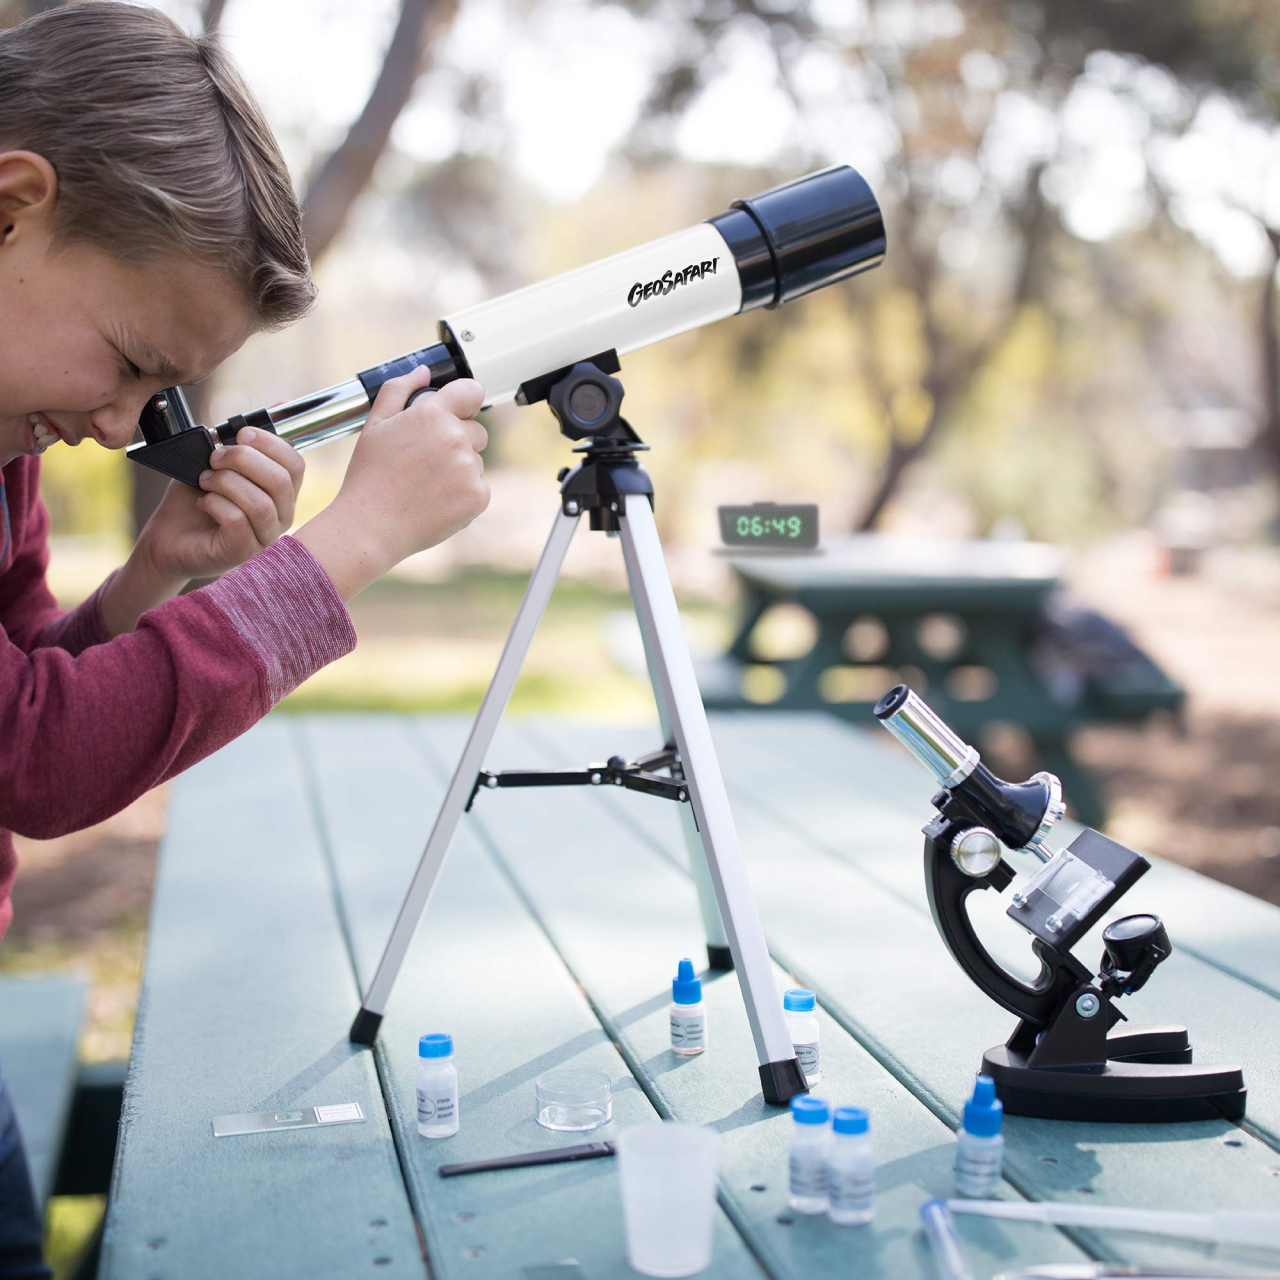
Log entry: 6:49
